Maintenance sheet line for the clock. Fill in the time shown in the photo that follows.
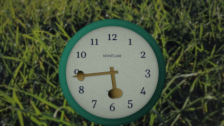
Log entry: 5:44
